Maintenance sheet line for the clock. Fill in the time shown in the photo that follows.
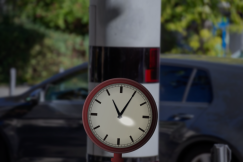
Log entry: 11:05
